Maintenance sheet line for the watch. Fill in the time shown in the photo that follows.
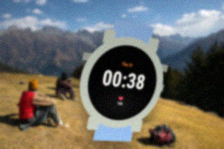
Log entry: 0:38
